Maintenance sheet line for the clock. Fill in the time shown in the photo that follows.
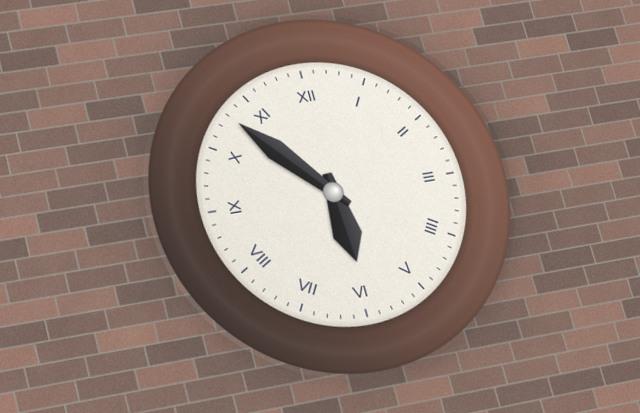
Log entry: 5:53
